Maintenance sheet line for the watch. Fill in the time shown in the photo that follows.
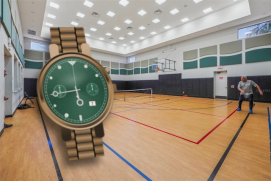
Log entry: 5:44
